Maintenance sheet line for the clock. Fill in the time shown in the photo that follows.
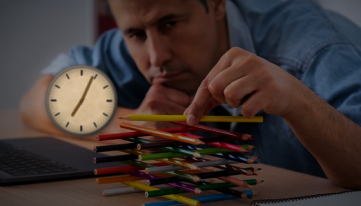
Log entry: 7:04
